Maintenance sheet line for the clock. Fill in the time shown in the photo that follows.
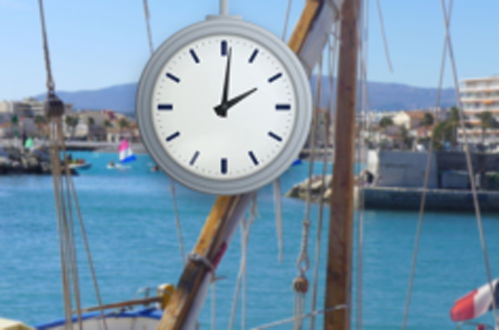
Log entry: 2:01
